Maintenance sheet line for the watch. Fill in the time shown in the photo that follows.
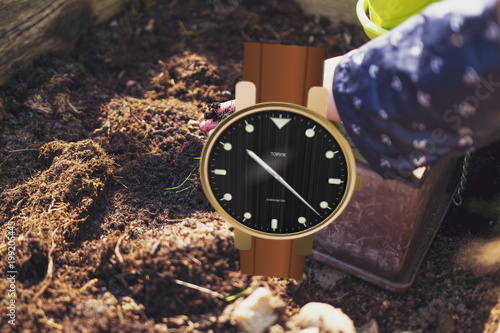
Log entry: 10:22
